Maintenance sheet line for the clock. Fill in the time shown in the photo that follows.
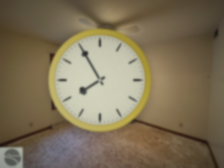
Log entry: 7:55
